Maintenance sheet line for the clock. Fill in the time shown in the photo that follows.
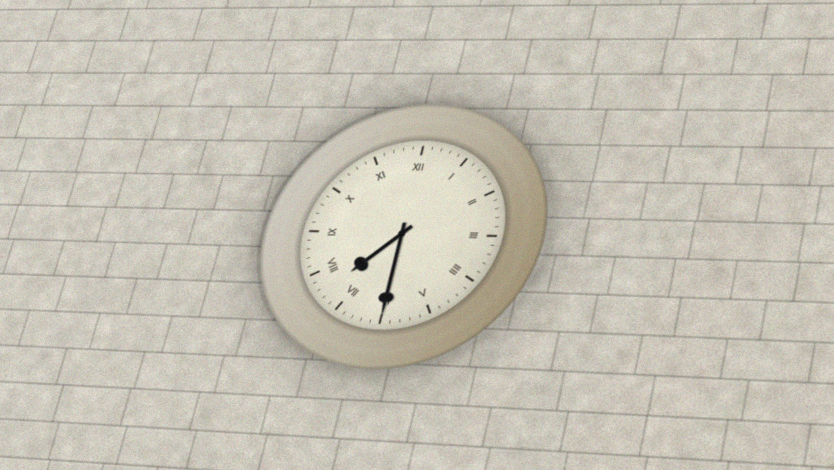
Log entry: 7:30
